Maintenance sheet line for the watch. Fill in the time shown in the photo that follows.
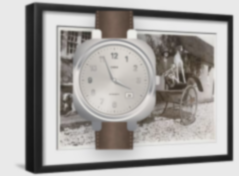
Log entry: 3:56
